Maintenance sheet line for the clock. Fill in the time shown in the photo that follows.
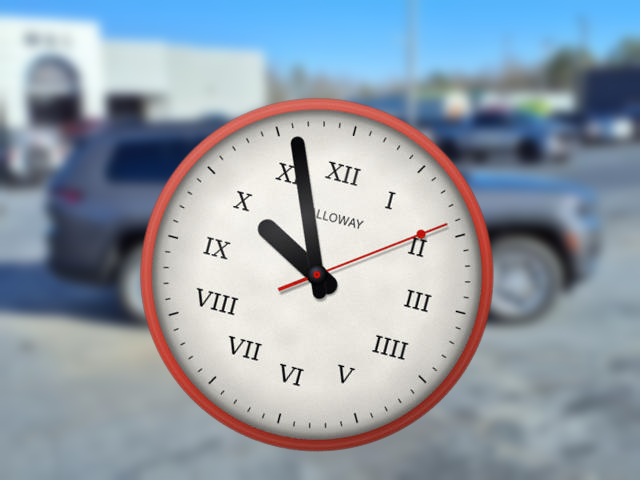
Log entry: 9:56:09
